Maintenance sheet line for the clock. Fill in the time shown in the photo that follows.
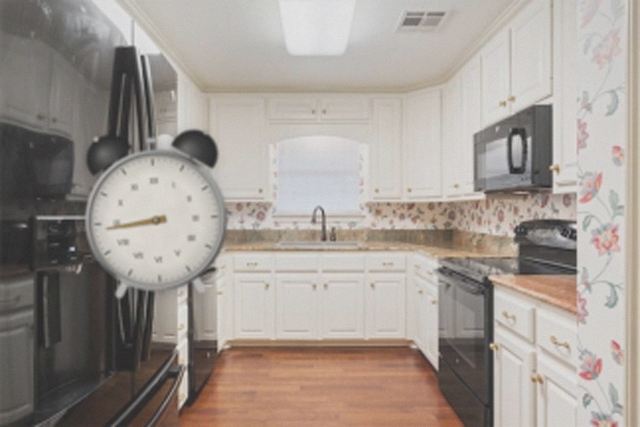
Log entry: 8:44
